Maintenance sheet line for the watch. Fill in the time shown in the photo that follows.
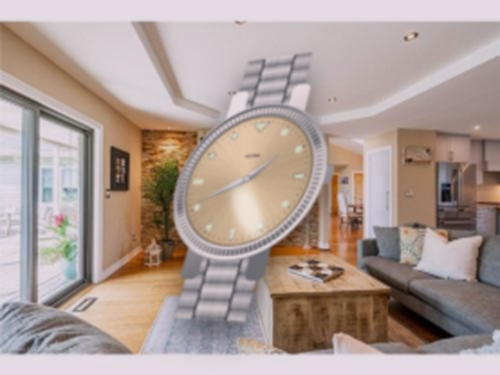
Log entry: 1:41
